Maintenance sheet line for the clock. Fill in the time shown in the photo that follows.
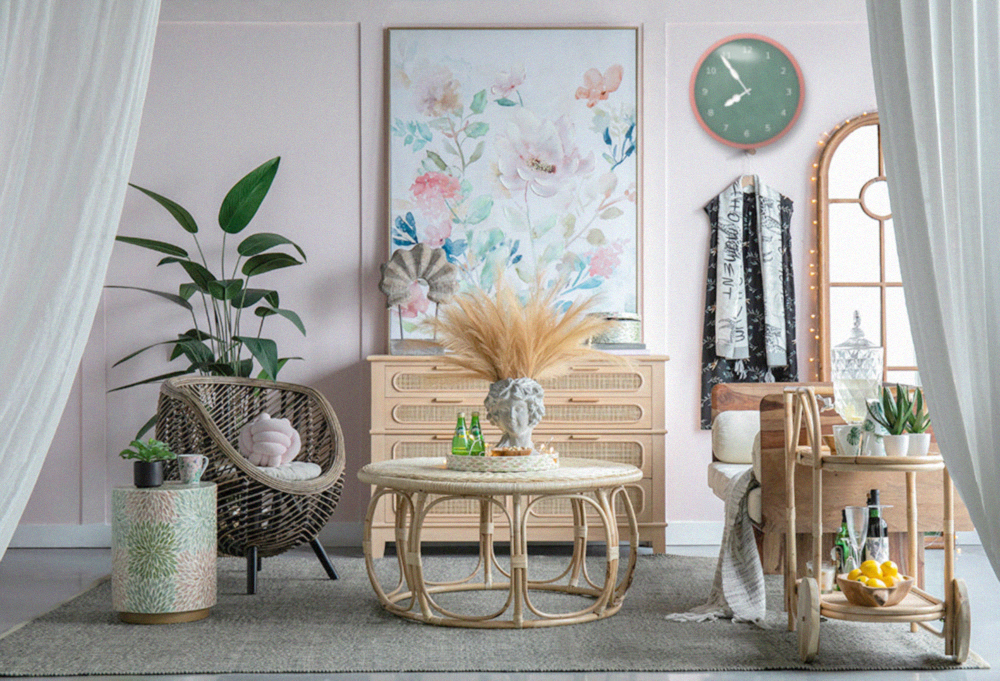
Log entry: 7:54
